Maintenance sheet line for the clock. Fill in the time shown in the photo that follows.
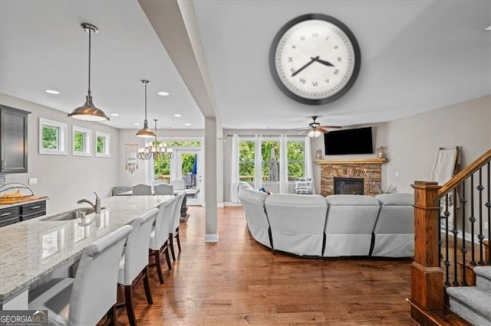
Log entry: 3:39
